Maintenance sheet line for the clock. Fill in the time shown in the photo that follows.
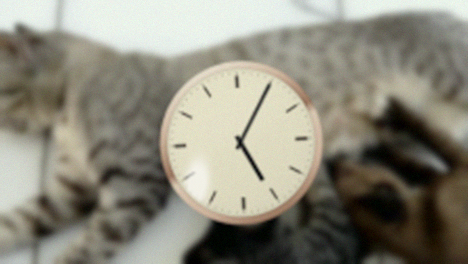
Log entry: 5:05
